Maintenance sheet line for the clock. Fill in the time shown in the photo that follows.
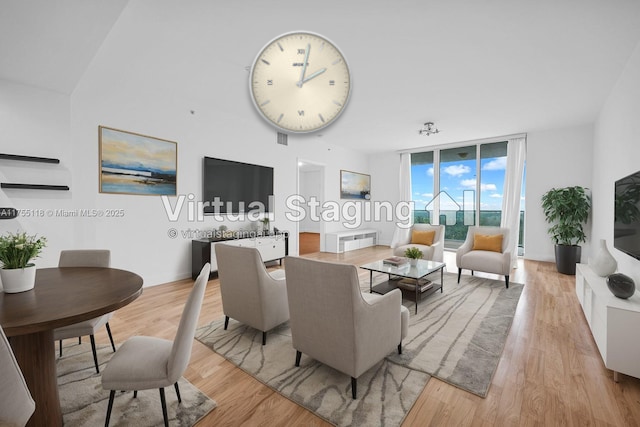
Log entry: 2:02
